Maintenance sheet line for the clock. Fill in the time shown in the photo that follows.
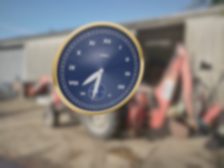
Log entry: 7:31
